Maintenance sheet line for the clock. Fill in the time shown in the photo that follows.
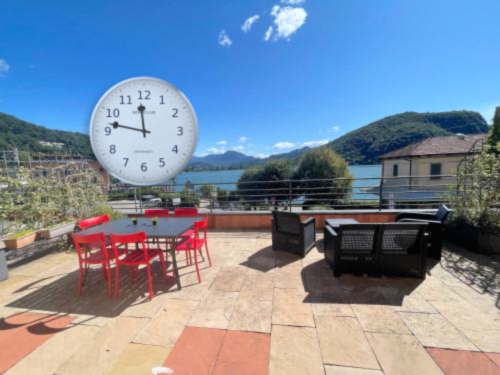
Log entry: 11:47
